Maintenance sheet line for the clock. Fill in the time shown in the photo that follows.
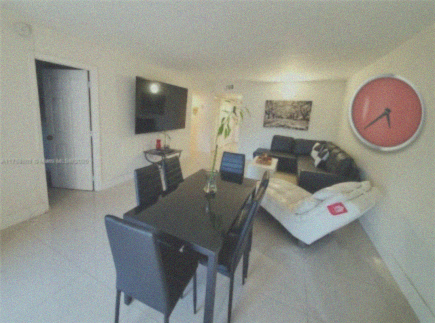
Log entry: 5:39
